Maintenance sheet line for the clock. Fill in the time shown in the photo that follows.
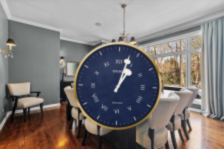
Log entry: 1:03
